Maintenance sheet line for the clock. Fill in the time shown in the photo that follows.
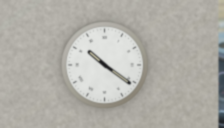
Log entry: 10:21
